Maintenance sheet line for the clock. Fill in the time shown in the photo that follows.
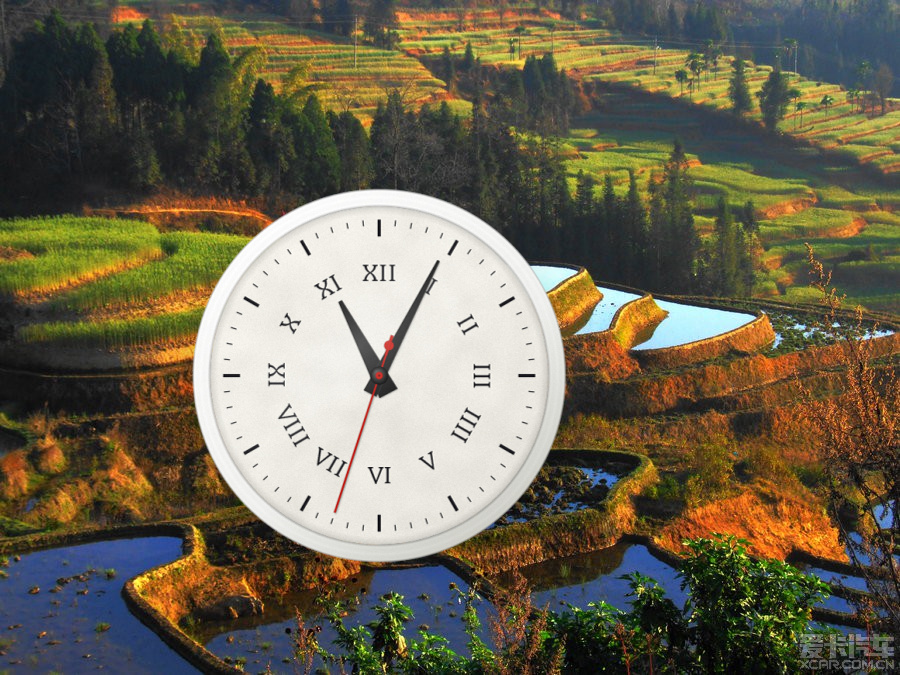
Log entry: 11:04:33
